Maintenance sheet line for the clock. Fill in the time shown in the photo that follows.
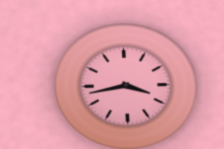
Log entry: 3:43
